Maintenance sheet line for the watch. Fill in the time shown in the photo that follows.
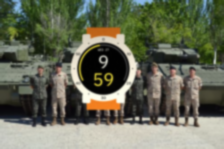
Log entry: 9:59
